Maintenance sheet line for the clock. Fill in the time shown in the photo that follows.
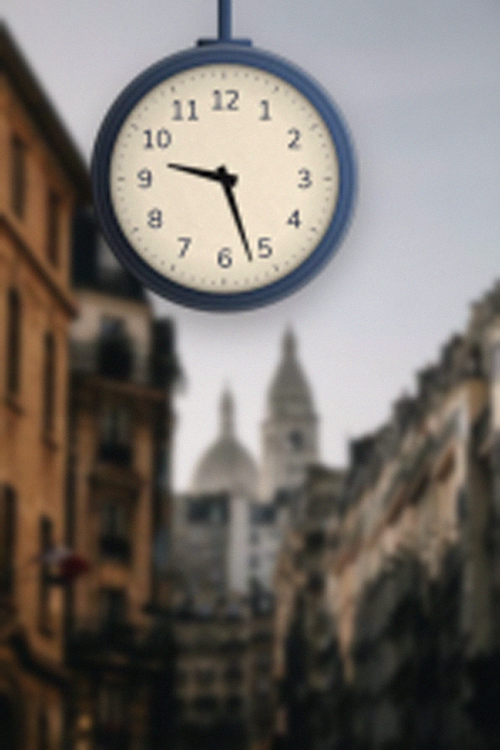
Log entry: 9:27
